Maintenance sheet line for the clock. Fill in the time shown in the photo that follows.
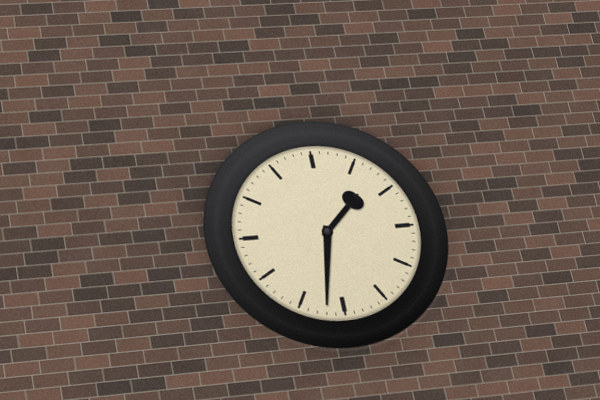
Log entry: 1:32
